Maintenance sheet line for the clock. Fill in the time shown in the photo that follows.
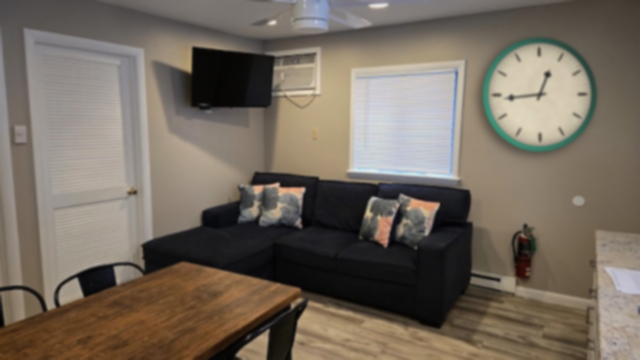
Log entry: 12:44
